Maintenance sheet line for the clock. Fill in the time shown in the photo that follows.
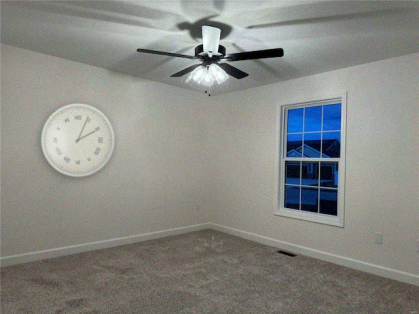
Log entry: 2:04
